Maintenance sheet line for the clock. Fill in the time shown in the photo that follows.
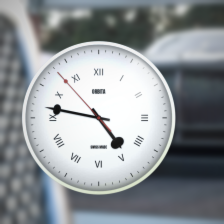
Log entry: 4:46:53
